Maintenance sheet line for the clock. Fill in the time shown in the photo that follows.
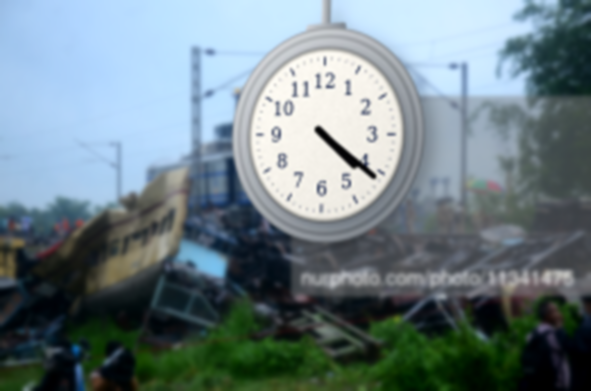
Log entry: 4:21
